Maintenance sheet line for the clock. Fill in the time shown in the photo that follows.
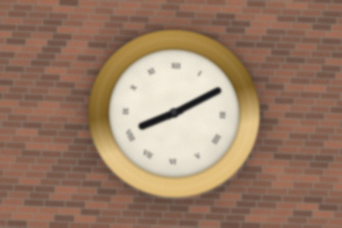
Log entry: 8:10
